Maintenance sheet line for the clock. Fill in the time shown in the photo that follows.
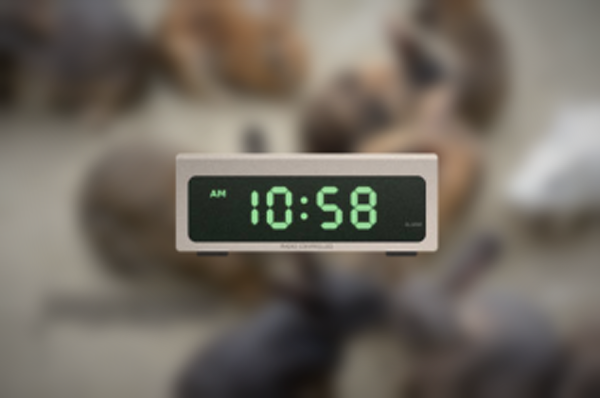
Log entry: 10:58
